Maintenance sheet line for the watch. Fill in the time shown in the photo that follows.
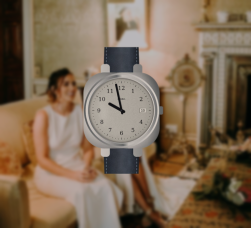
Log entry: 9:58
